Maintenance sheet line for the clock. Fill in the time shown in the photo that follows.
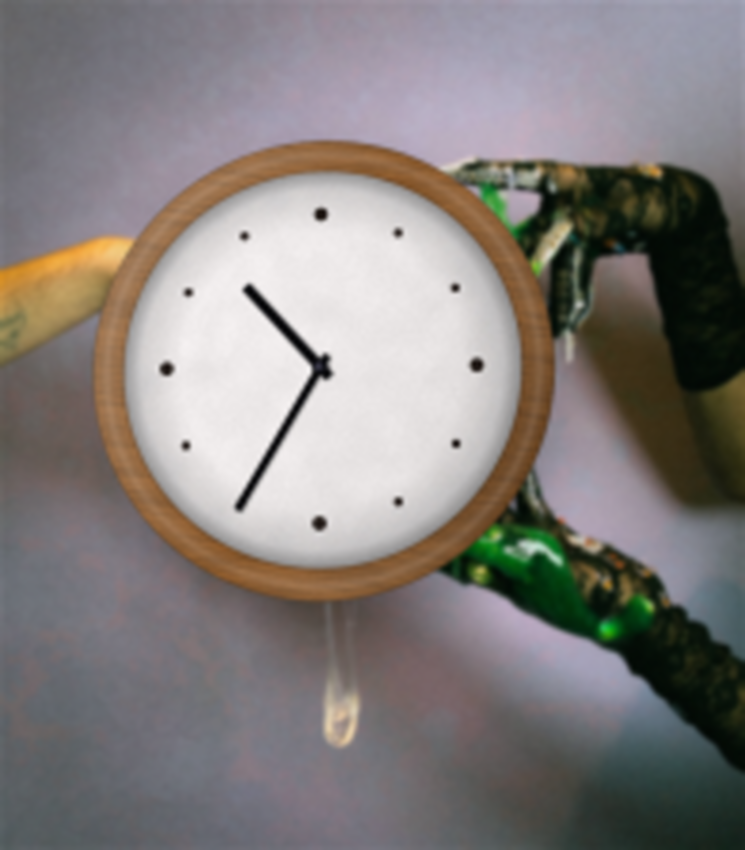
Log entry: 10:35
